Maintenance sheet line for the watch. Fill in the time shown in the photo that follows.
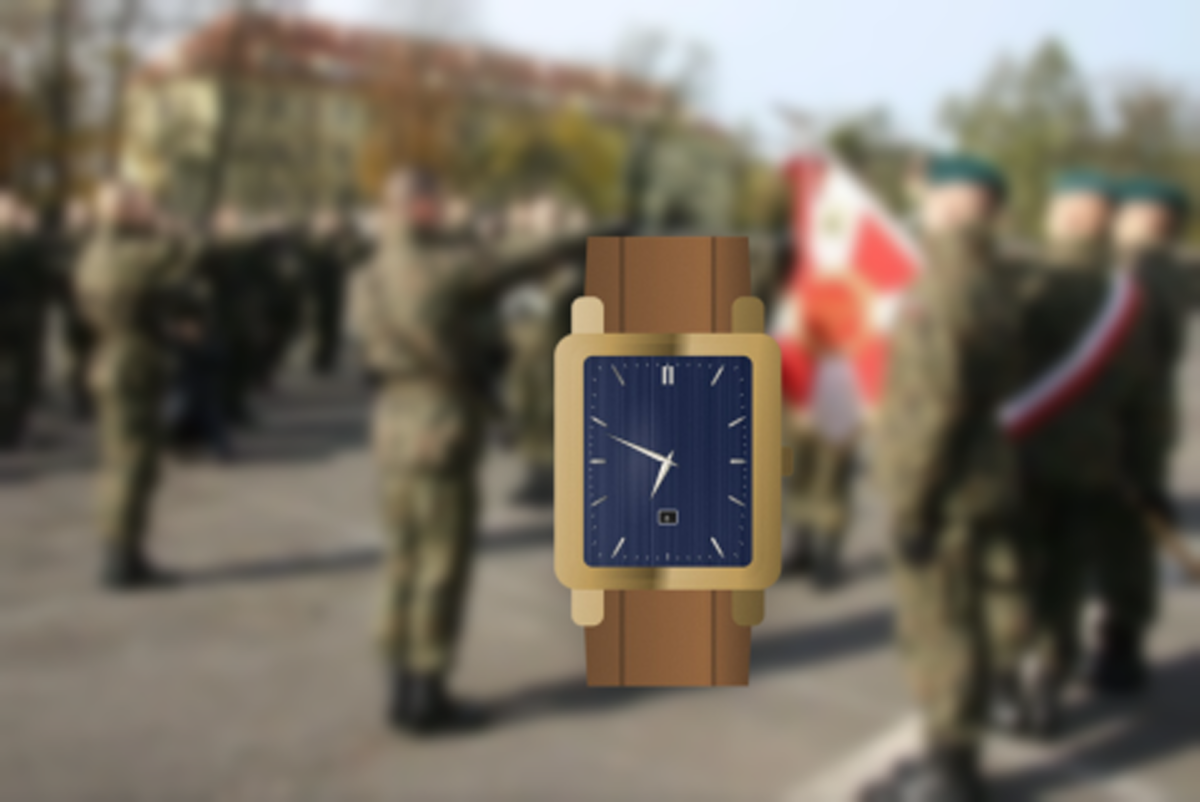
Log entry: 6:49
